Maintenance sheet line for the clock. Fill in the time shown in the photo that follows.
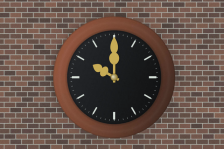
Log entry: 10:00
